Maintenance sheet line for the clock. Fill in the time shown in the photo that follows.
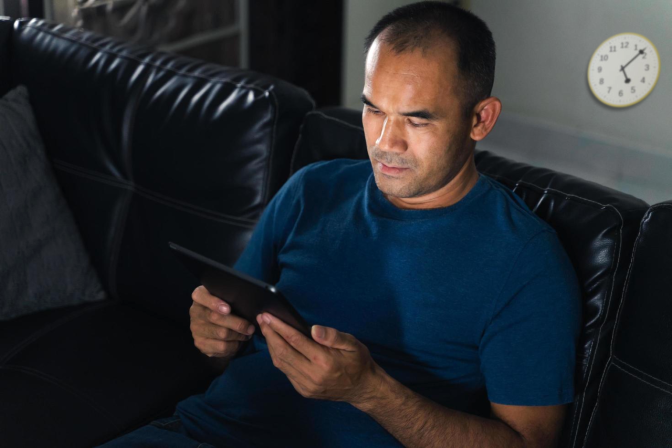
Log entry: 5:08
